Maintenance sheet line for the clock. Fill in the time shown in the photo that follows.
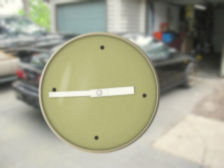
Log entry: 2:44
